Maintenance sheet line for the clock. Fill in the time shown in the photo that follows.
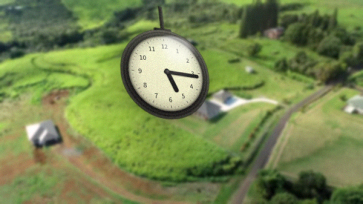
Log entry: 5:16
